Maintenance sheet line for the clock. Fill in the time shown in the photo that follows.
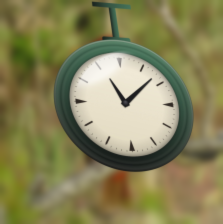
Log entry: 11:08
